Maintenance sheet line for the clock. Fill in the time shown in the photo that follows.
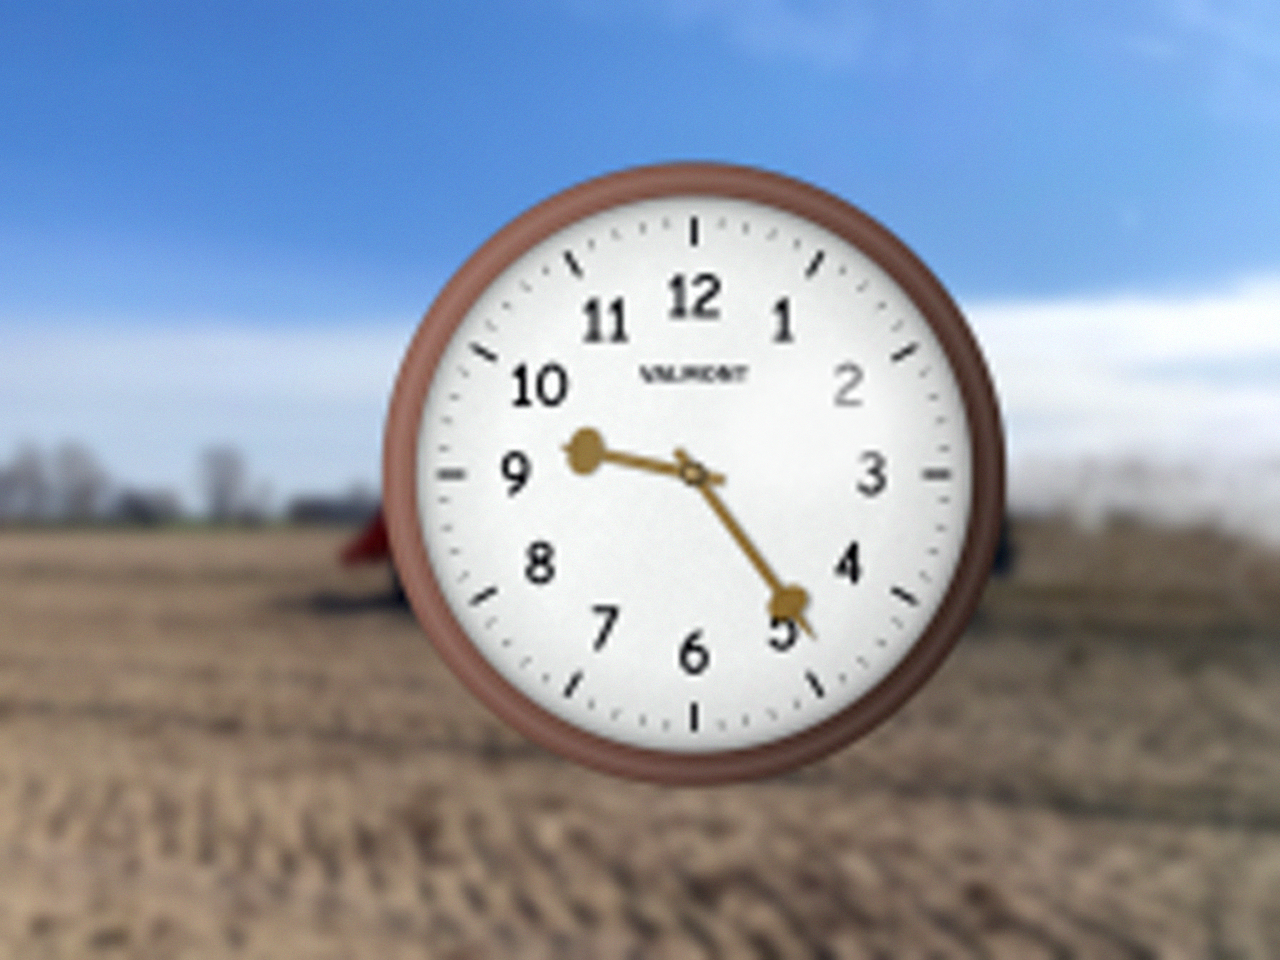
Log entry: 9:24
